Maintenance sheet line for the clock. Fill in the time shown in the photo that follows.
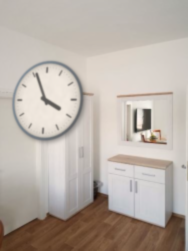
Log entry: 3:56
